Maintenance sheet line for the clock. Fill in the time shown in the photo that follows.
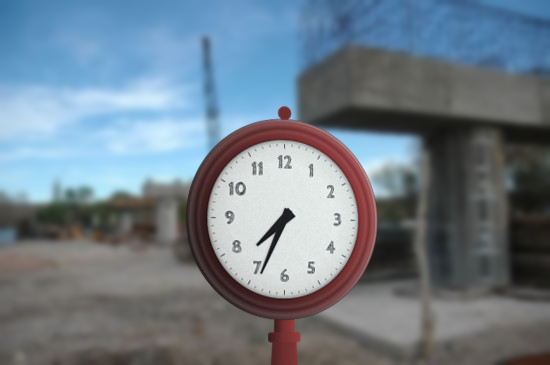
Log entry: 7:34
